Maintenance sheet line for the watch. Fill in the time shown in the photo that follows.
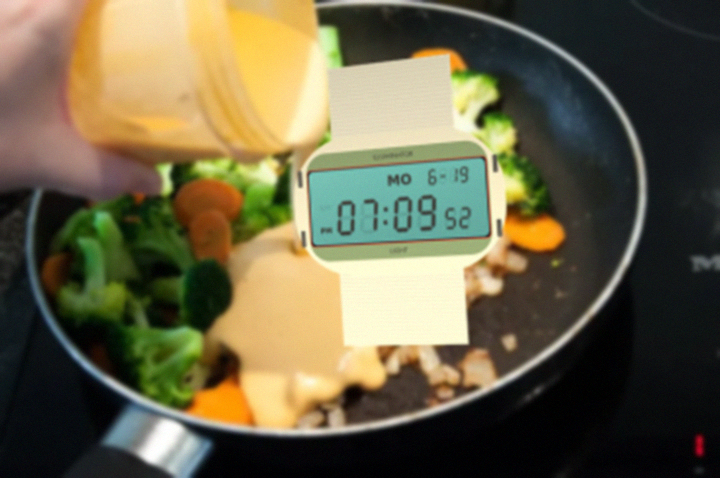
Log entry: 7:09:52
